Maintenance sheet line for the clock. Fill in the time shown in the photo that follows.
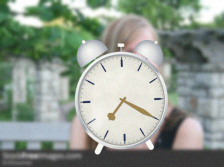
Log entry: 7:20
